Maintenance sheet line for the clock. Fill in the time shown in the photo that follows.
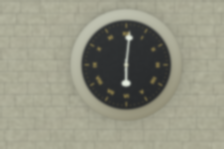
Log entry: 6:01
